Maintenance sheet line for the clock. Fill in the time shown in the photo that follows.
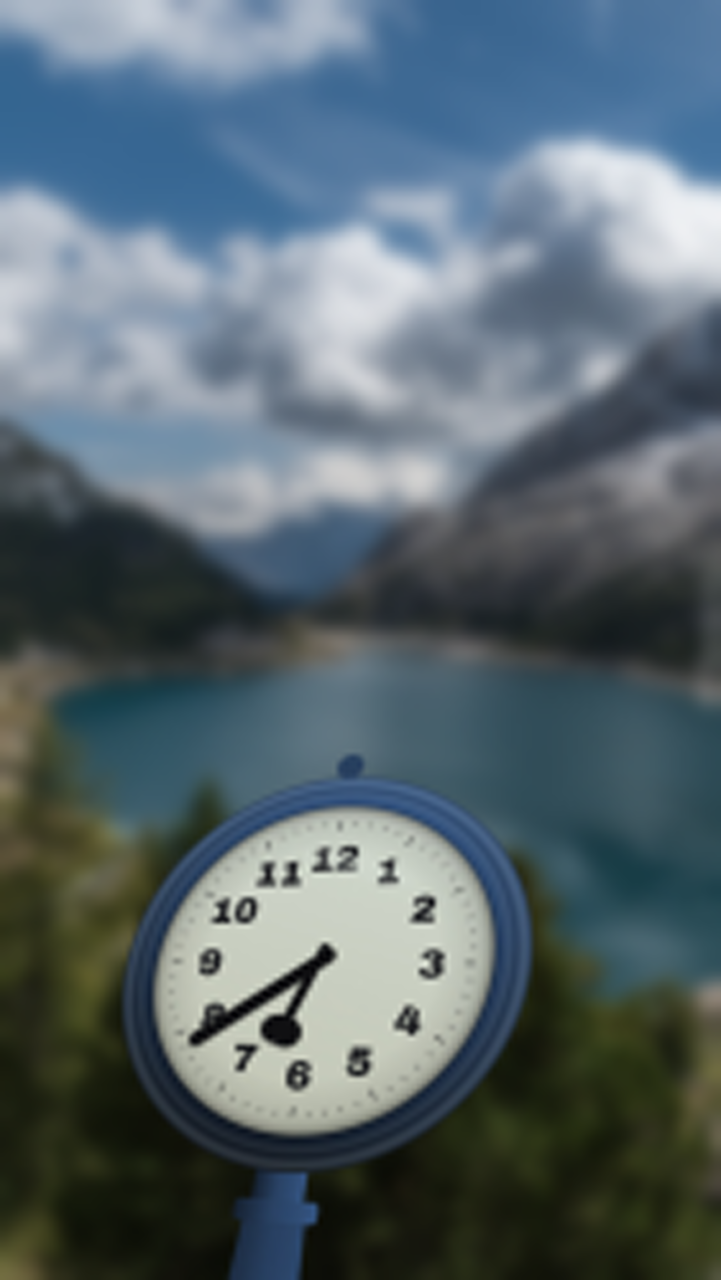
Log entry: 6:39
